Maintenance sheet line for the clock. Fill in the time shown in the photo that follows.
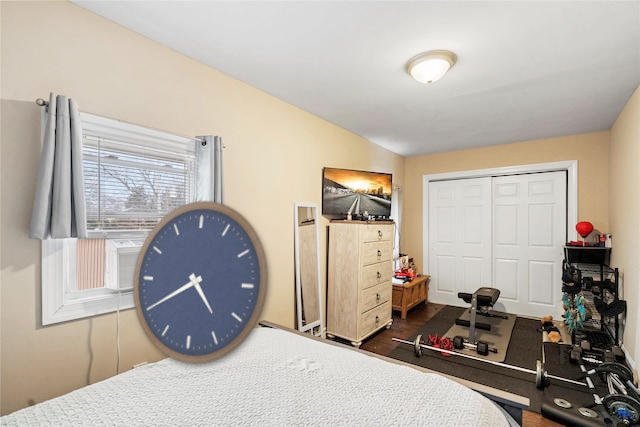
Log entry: 4:40
